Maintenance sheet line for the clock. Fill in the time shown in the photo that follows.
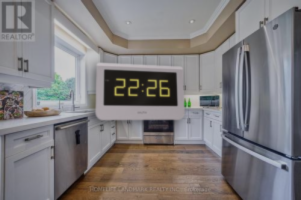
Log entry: 22:26
